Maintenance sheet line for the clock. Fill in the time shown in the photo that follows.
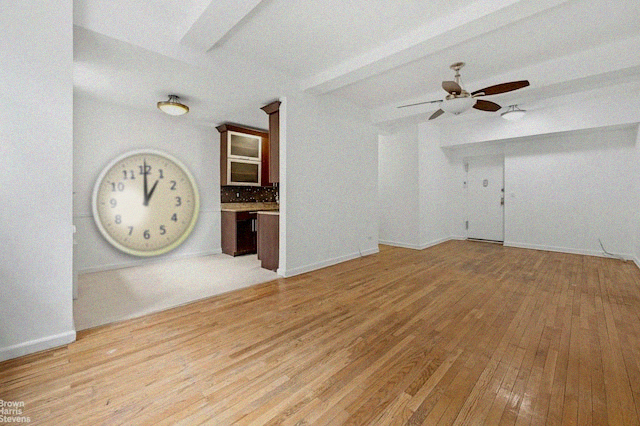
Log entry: 1:00
